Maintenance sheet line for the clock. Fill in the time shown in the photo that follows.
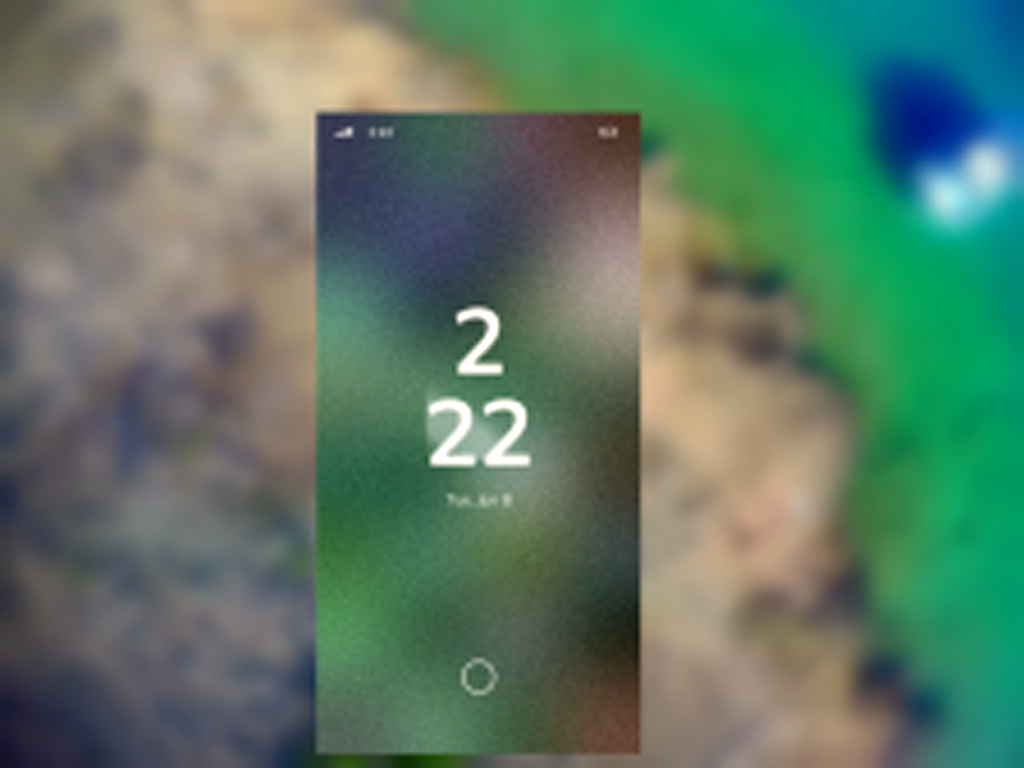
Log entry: 2:22
